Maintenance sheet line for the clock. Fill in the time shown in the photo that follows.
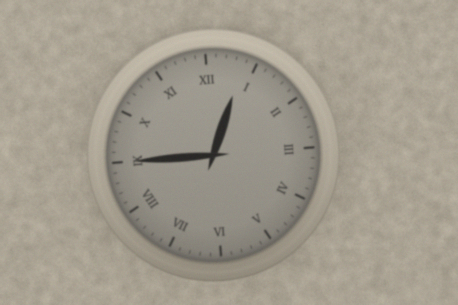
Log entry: 12:45
